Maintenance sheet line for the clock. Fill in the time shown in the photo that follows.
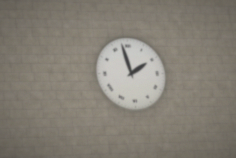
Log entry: 1:58
